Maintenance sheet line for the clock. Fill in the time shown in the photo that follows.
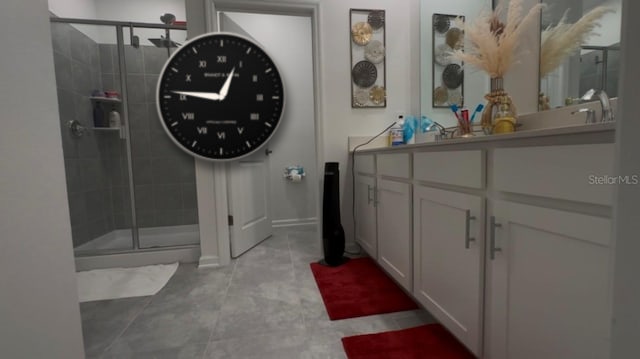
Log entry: 12:46
